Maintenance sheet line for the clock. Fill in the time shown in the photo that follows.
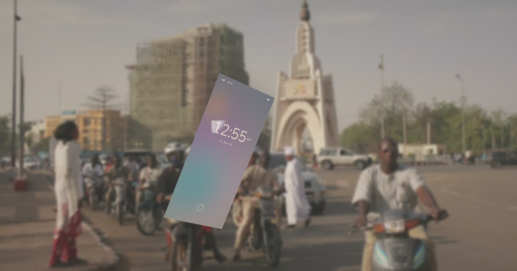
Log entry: 12:55
